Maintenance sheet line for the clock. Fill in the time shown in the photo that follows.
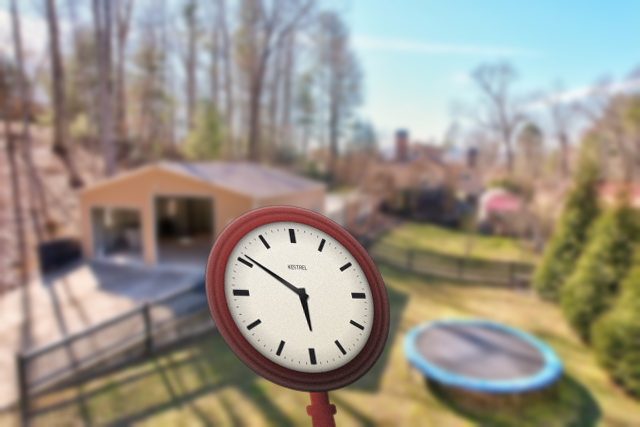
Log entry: 5:51
